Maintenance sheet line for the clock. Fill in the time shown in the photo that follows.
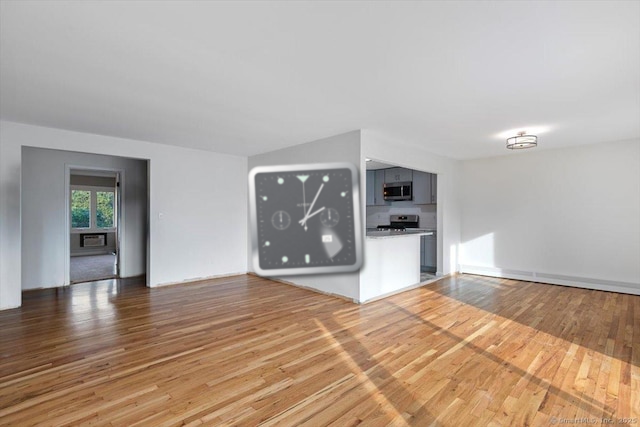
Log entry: 2:05
